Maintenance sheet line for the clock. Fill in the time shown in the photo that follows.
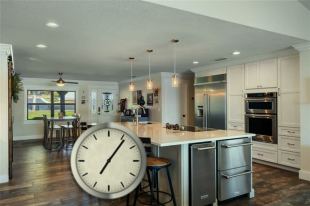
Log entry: 7:06
